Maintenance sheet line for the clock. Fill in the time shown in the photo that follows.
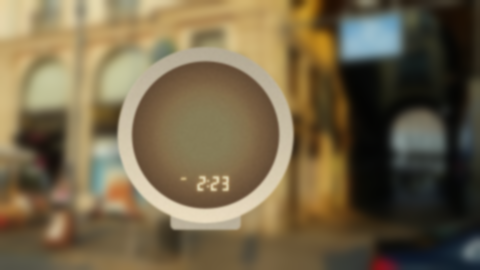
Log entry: 2:23
